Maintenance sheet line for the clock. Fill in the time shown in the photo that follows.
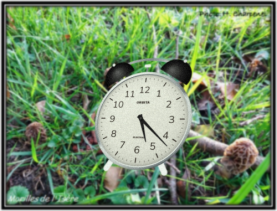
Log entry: 5:22
